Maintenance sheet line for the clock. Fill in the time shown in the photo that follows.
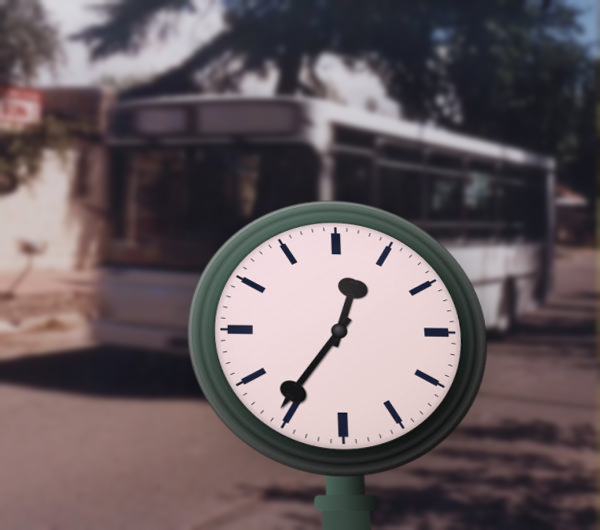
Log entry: 12:36
